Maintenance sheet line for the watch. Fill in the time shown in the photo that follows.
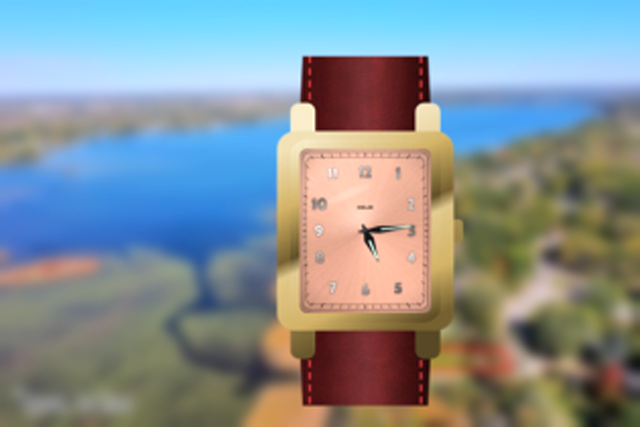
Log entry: 5:14
